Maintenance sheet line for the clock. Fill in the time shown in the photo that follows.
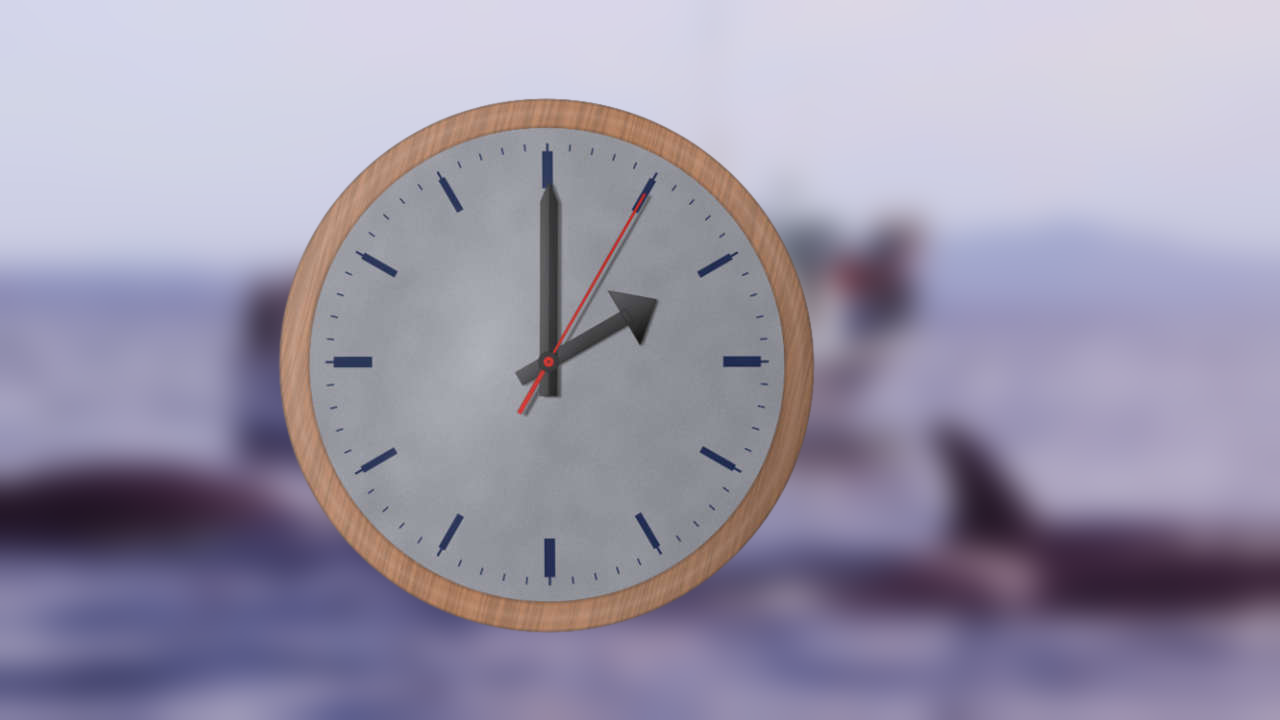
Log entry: 2:00:05
